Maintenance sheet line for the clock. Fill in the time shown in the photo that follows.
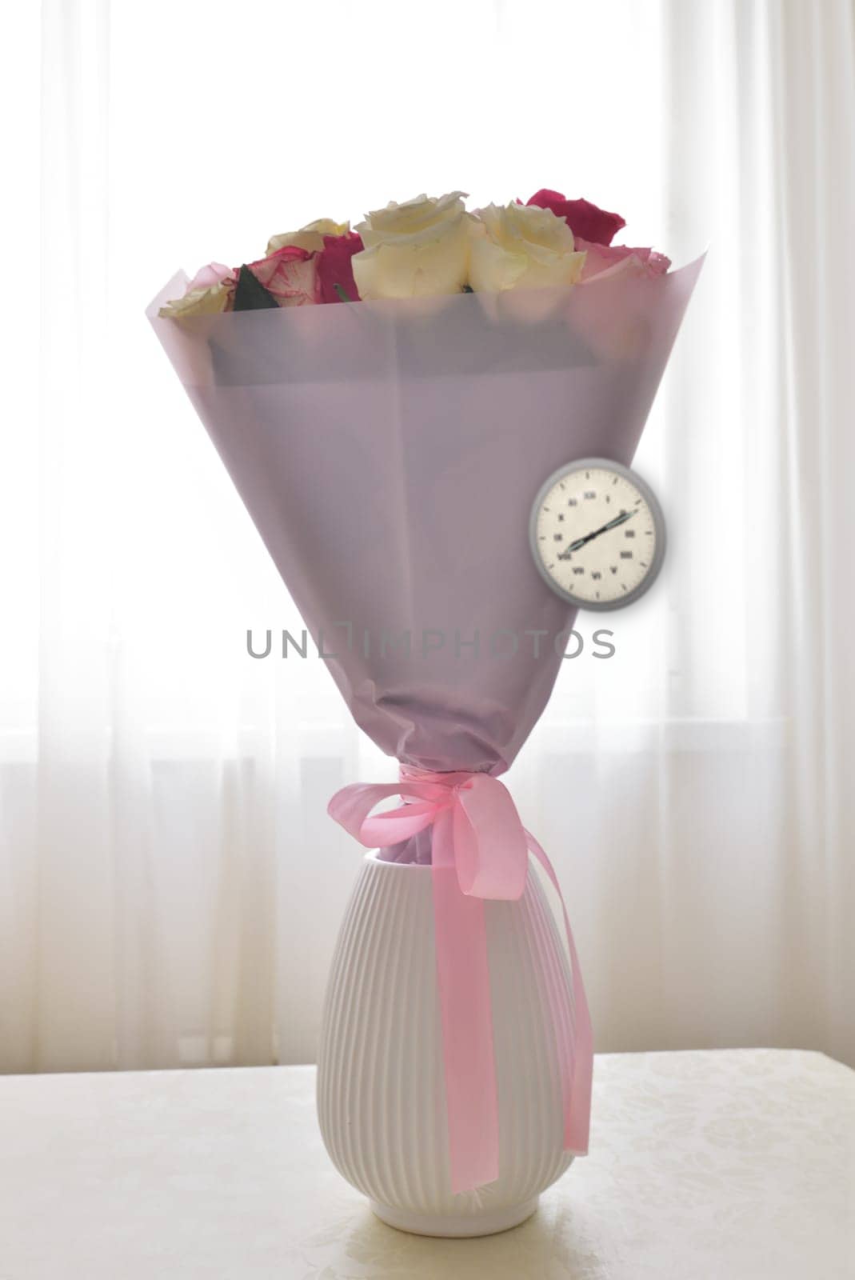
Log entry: 8:11
